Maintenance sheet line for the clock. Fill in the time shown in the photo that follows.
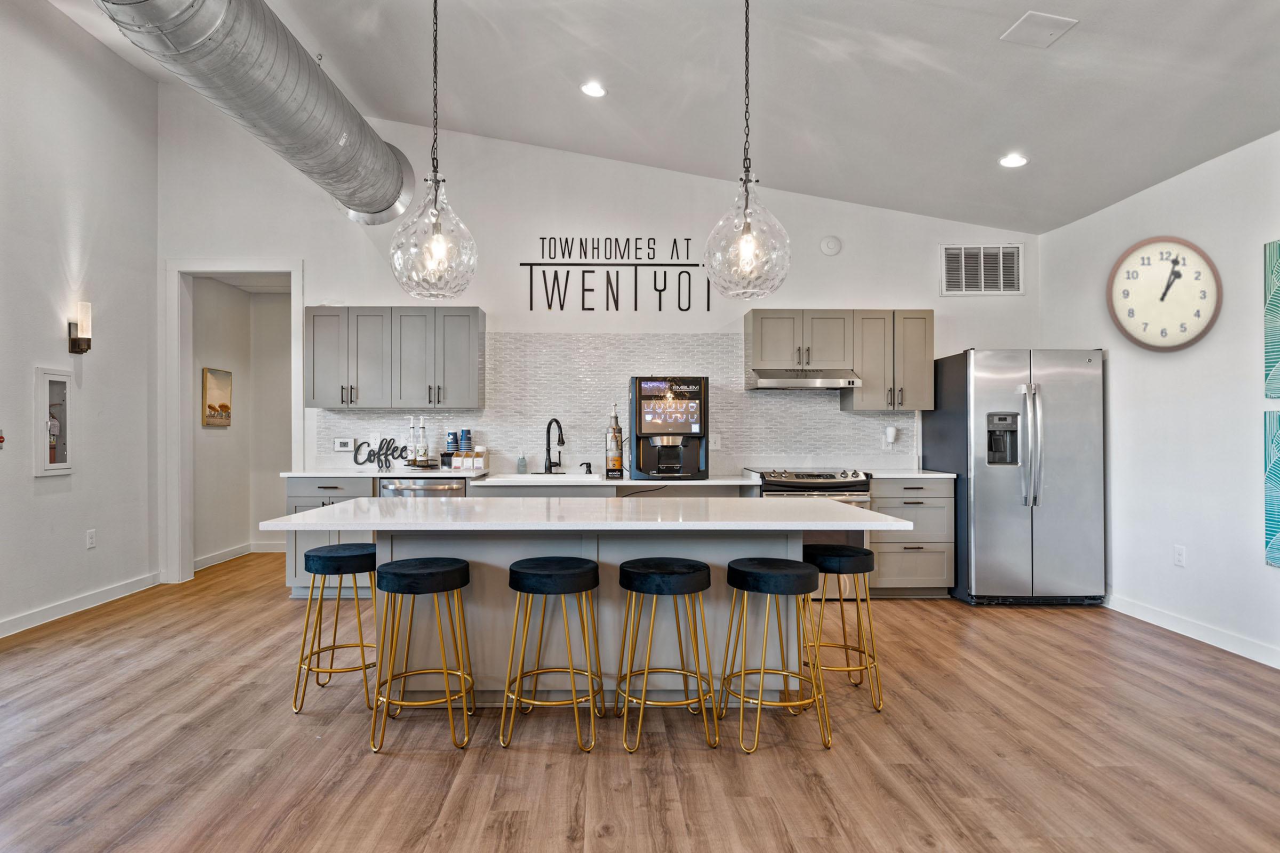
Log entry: 1:03
